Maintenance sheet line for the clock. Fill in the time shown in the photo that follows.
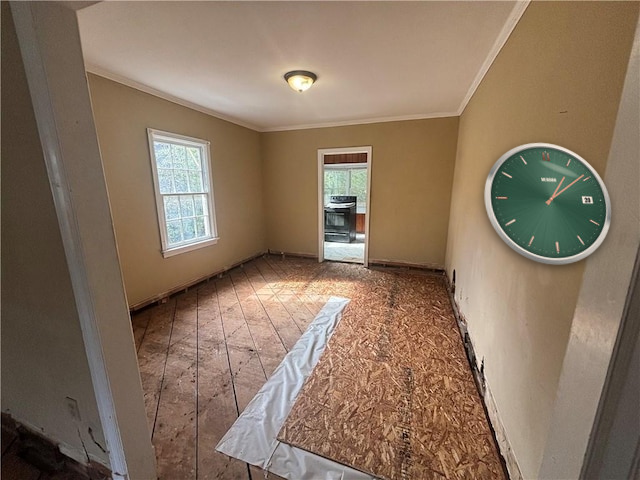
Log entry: 1:09
